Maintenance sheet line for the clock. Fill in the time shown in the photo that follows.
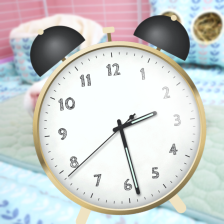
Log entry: 2:28:39
